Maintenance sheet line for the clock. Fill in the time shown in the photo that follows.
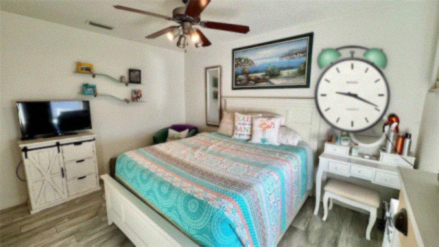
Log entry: 9:19
